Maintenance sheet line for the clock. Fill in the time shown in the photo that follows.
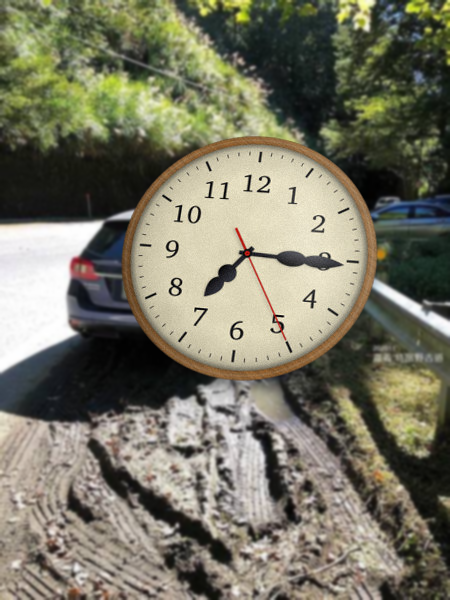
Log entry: 7:15:25
